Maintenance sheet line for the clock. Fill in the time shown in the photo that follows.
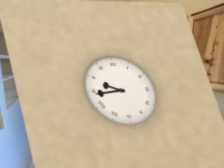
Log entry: 9:44
